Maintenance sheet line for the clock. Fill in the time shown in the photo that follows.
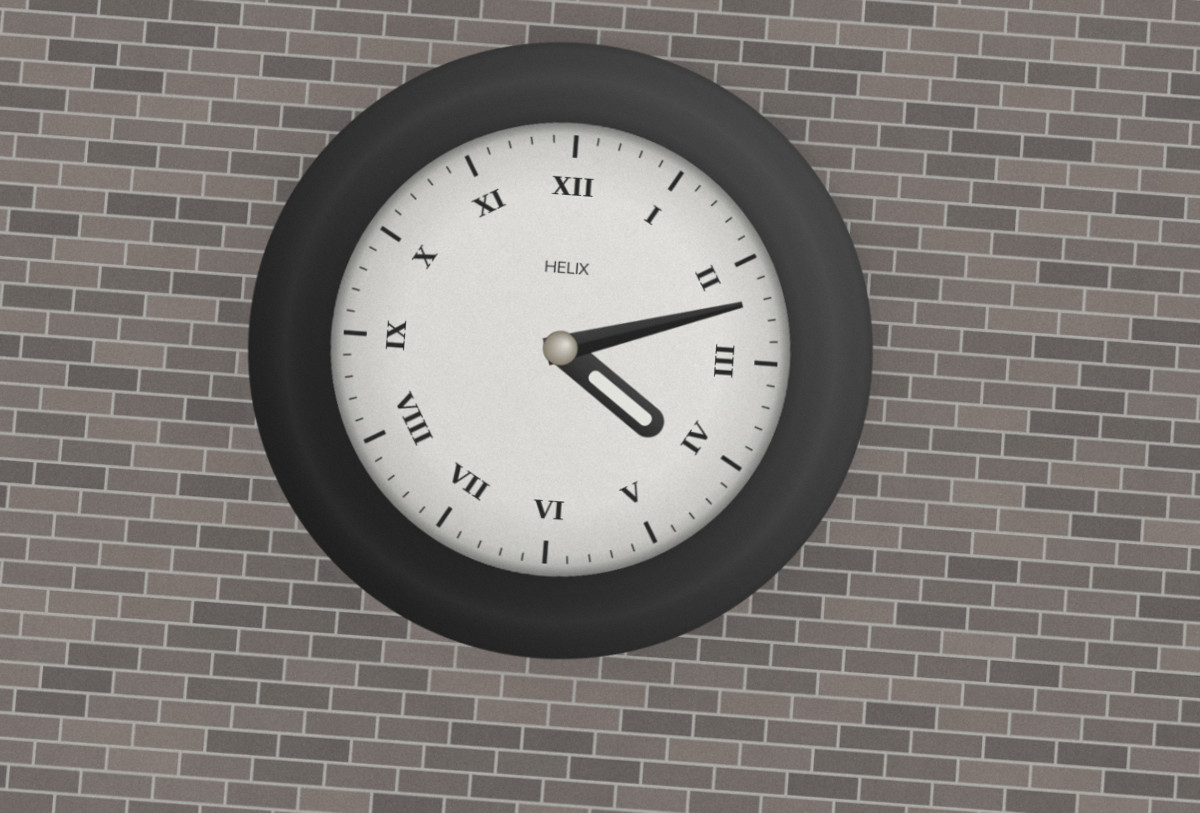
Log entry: 4:12
